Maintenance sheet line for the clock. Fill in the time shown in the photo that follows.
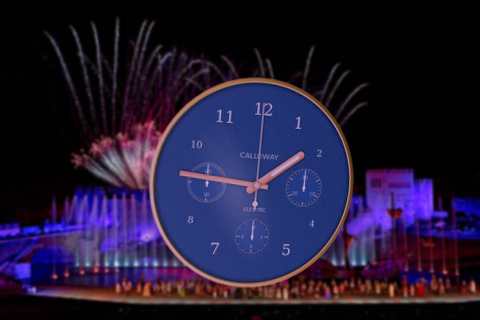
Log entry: 1:46
